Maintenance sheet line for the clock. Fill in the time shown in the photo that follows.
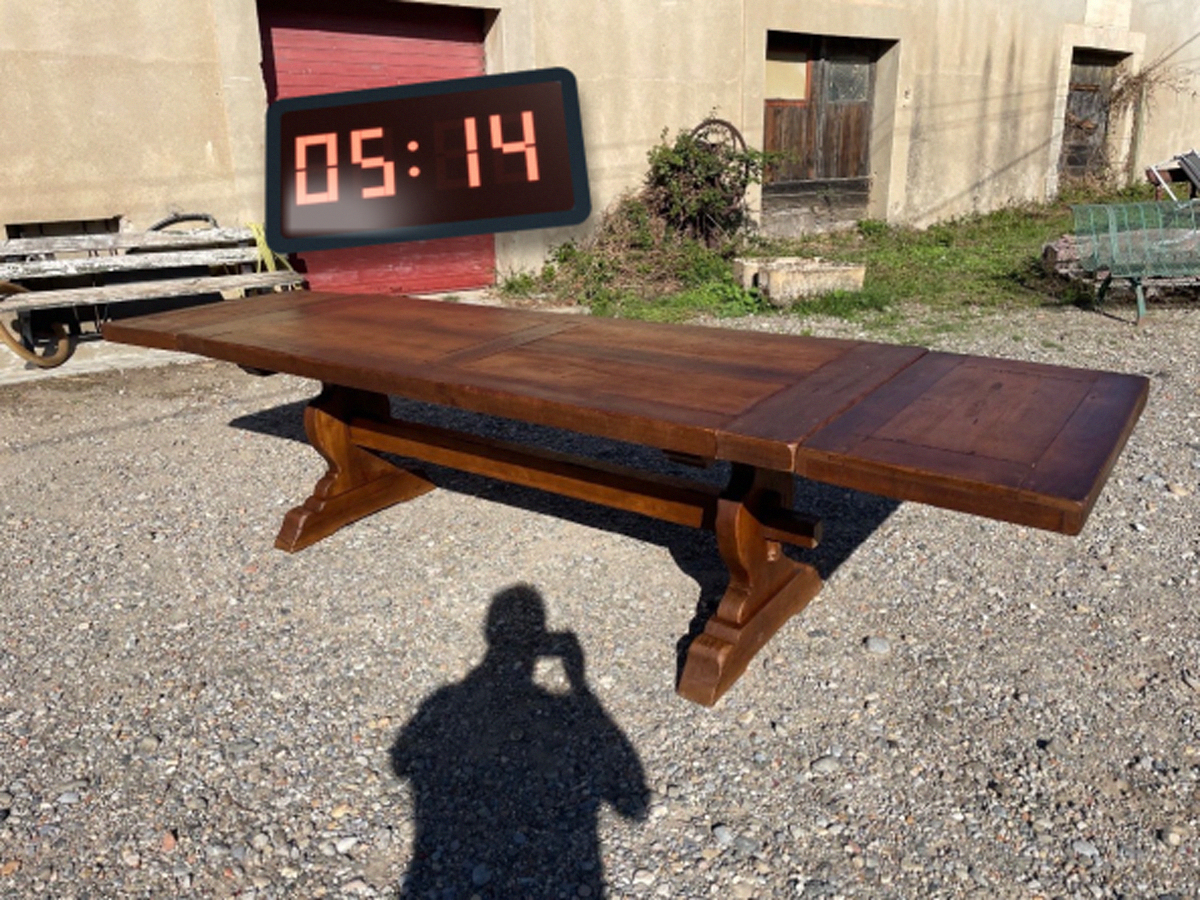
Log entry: 5:14
